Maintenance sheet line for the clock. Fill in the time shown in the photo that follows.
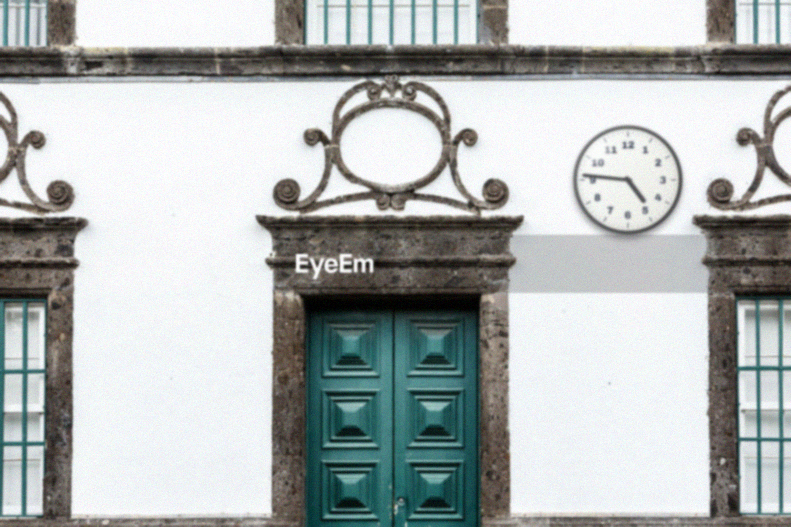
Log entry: 4:46
